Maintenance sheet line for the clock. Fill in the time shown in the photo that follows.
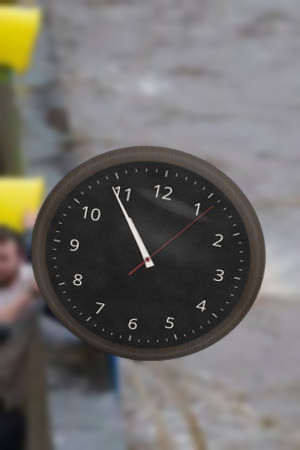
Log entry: 10:54:06
